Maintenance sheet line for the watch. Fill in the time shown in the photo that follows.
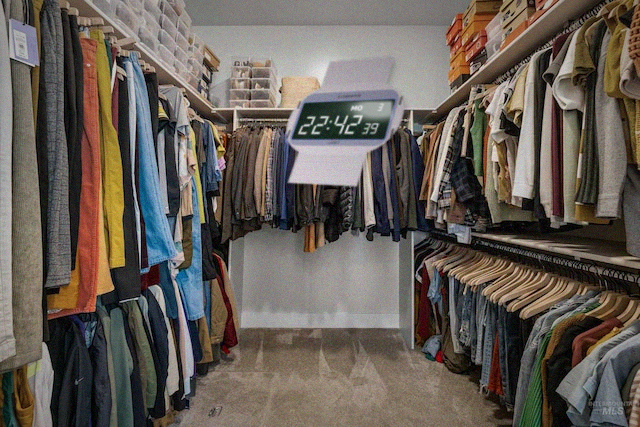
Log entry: 22:42:39
